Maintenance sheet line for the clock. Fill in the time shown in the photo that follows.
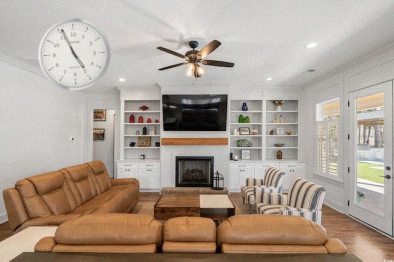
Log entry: 4:56
